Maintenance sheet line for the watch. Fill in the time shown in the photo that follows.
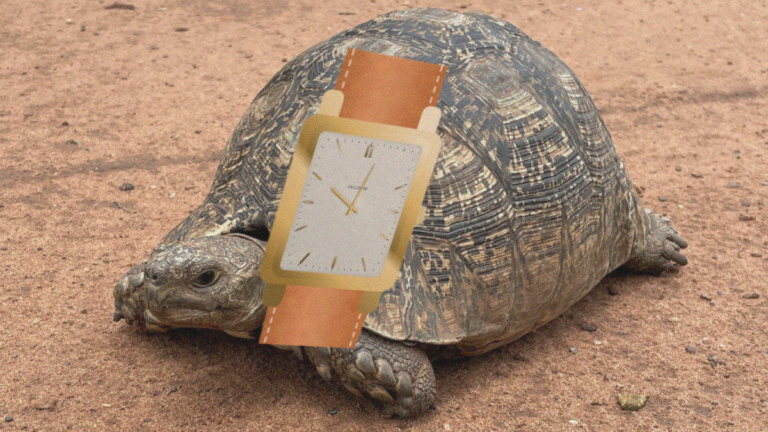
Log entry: 10:02
